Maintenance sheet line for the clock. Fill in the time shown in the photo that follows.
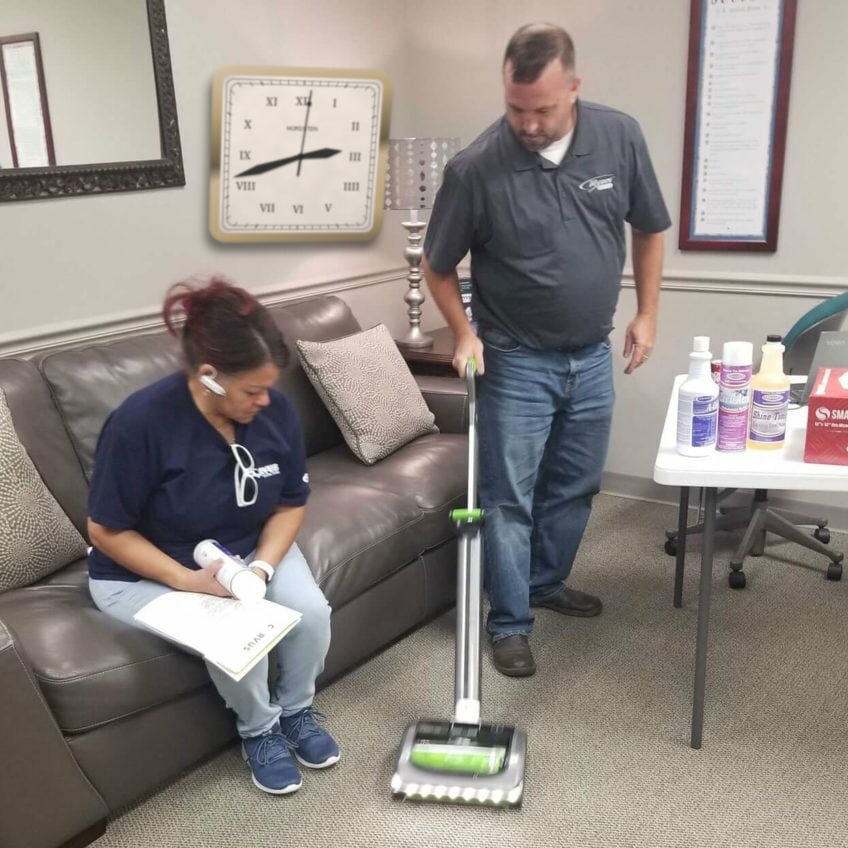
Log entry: 2:42:01
